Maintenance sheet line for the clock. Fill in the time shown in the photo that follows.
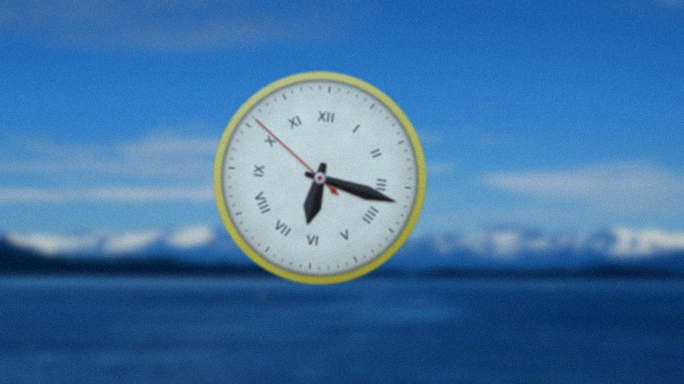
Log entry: 6:16:51
